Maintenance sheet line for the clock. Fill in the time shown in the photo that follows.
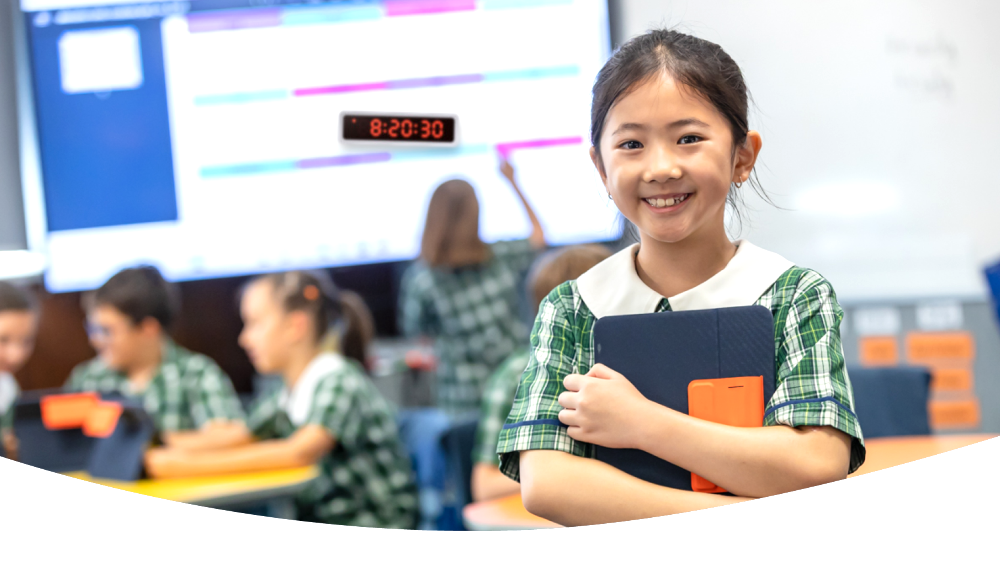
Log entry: 8:20:30
